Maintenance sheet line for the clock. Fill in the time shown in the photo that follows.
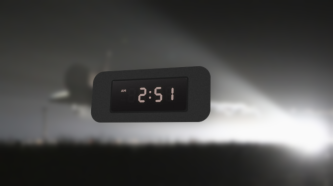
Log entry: 2:51
